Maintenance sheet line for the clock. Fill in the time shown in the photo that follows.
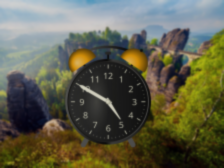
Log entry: 4:50
